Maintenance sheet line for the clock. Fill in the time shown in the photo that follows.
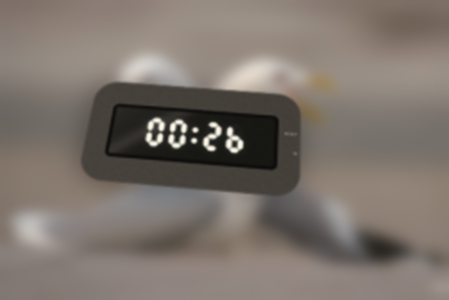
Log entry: 0:26
